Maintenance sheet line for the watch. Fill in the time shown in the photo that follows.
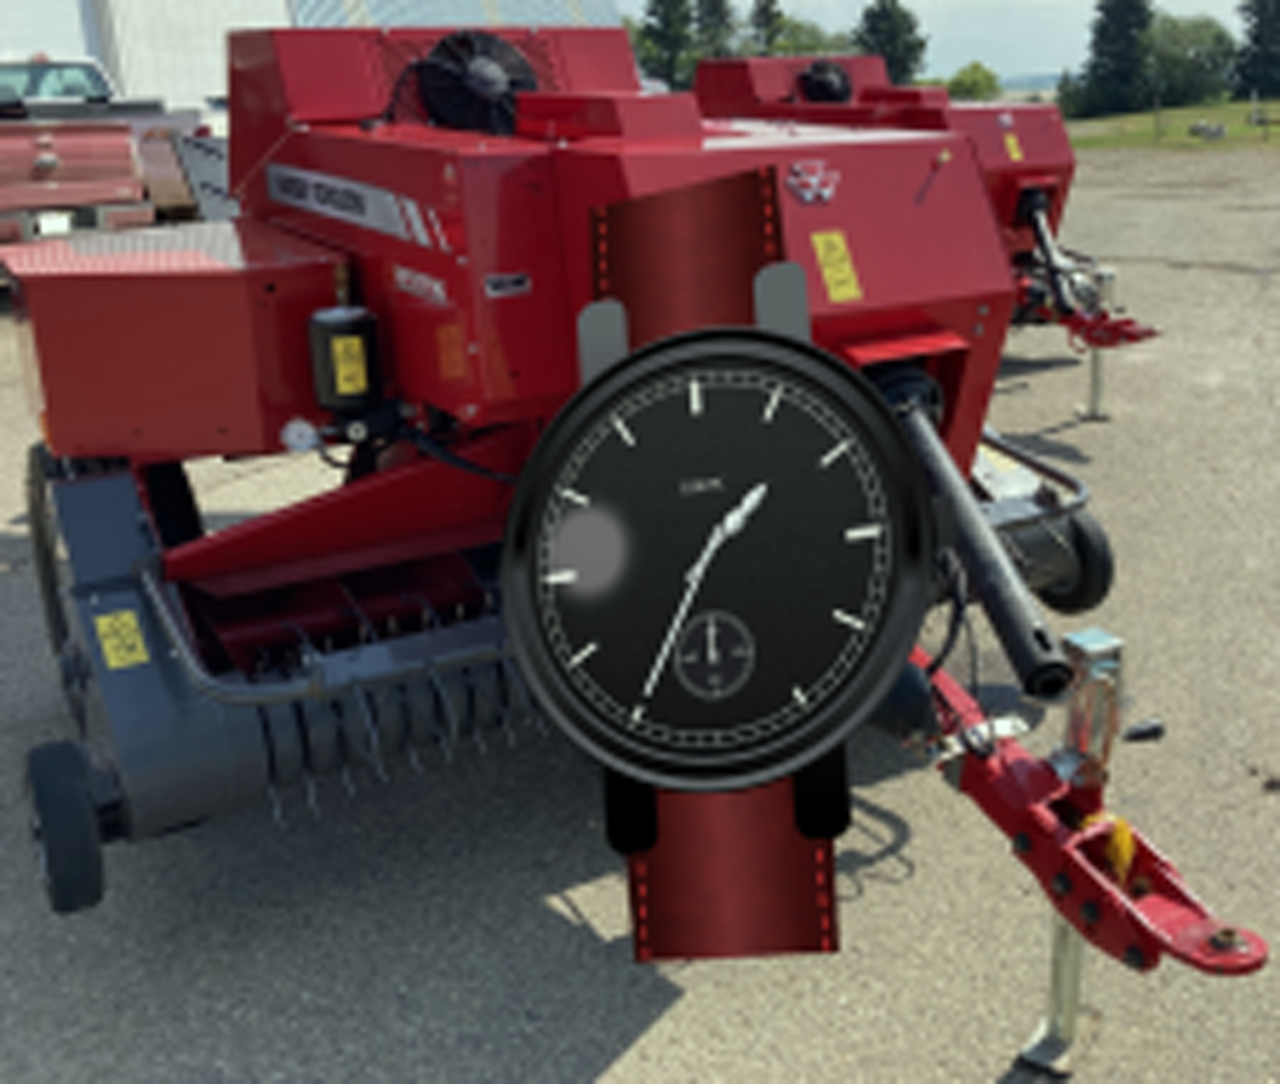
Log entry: 1:35
